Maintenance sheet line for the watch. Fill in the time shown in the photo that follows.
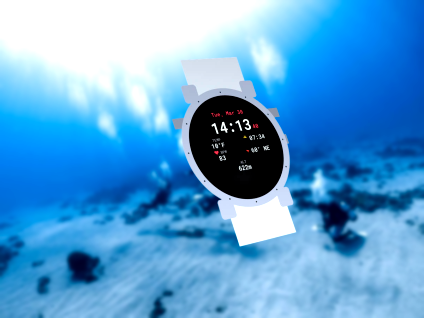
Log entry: 14:13
